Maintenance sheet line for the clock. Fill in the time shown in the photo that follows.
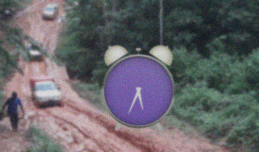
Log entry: 5:34
